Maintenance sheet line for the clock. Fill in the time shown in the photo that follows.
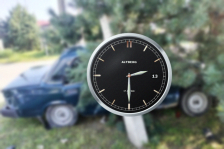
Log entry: 2:30
